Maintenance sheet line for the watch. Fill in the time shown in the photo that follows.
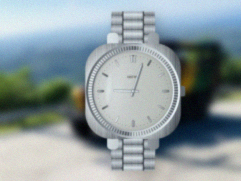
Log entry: 9:03
